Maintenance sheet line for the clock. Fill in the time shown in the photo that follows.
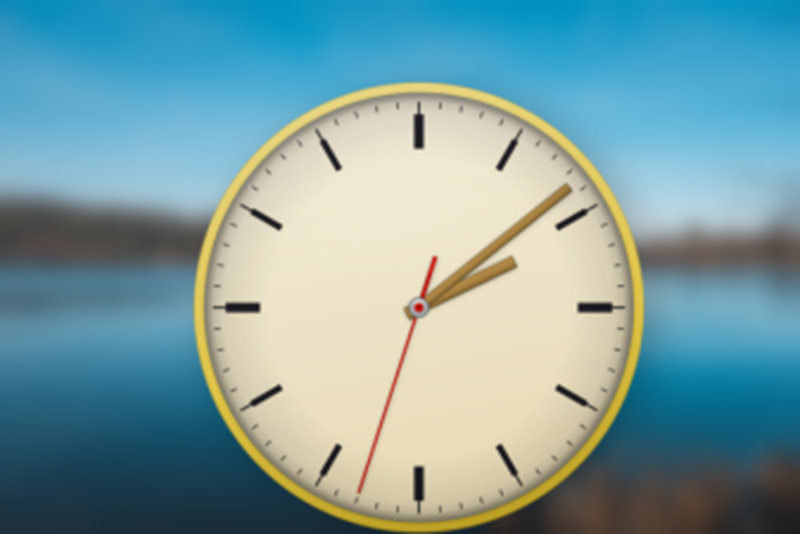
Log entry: 2:08:33
